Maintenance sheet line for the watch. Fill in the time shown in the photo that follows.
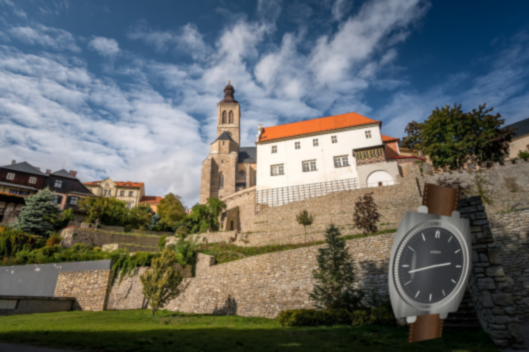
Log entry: 2:43
